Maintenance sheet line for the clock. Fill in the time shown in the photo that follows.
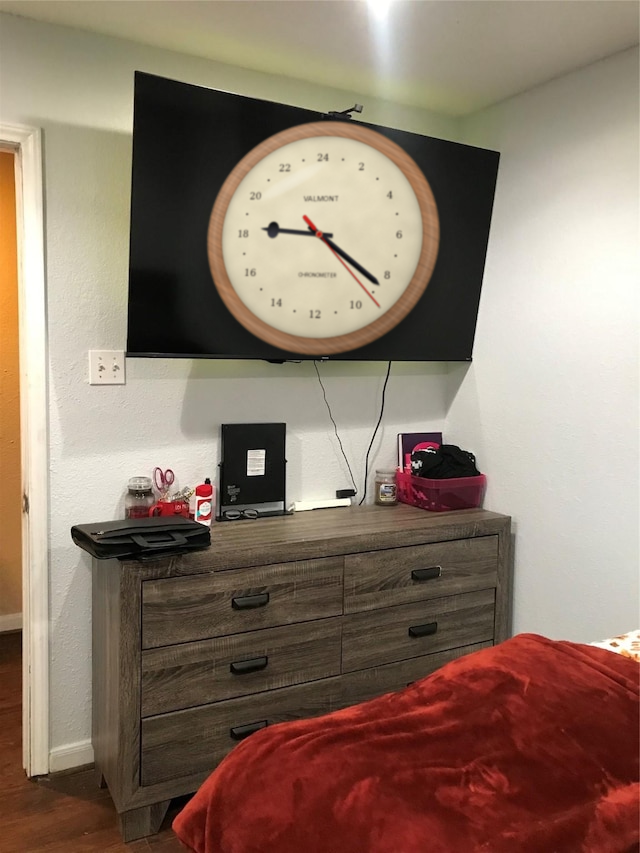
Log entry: 18:21:23
